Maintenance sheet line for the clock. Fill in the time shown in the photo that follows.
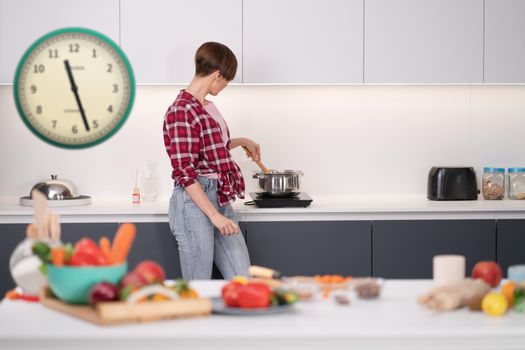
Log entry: 11:27
